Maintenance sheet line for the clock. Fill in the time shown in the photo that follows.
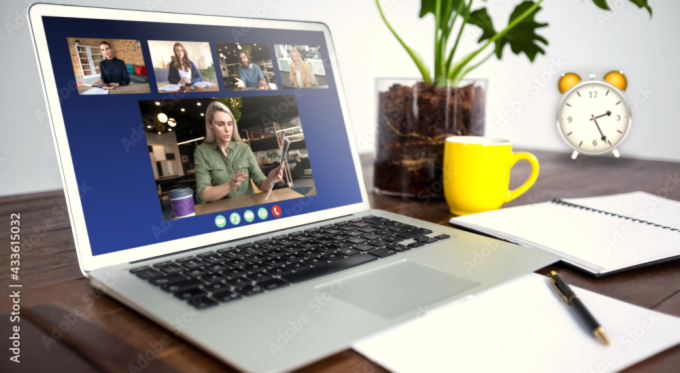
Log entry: 2:26
